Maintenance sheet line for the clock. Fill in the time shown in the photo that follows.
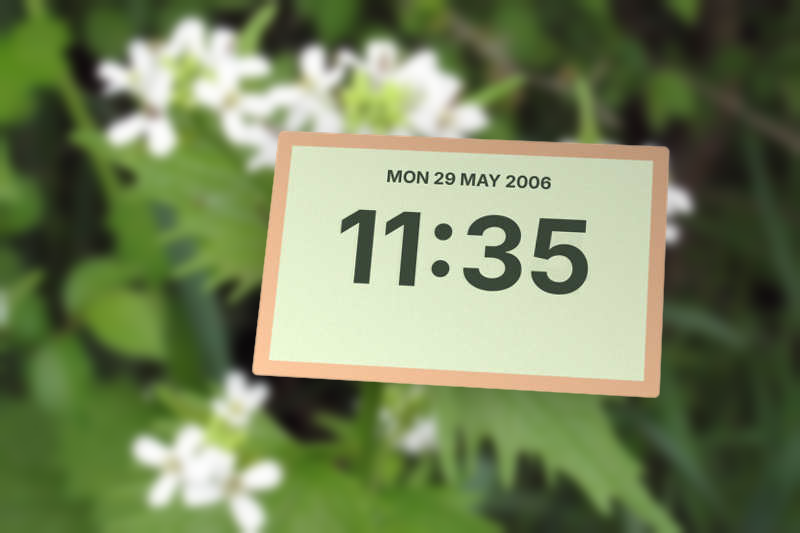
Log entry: 11:35
